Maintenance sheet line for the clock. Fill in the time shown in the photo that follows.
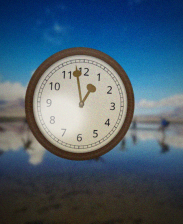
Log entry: 12:58
